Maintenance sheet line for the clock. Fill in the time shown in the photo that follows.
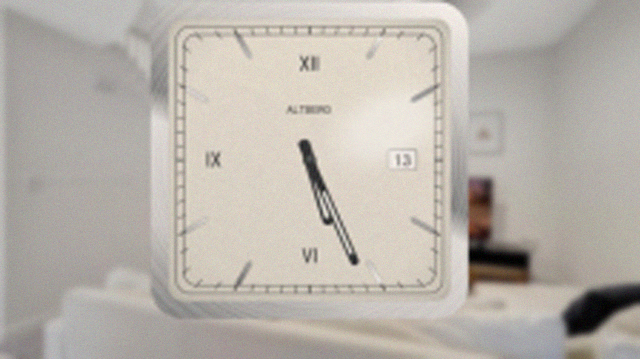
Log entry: 5:26
